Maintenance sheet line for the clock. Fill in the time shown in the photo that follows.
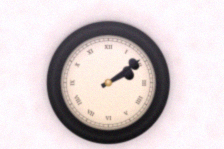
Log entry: 2:09
